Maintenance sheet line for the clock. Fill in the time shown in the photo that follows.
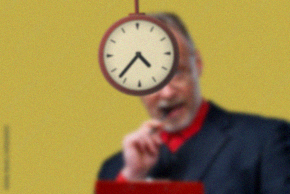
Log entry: 4:37
